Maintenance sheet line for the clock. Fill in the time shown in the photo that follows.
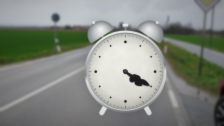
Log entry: 4:20
